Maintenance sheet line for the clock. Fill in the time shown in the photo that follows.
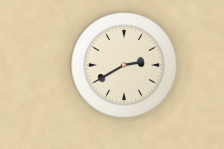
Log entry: 2:40
